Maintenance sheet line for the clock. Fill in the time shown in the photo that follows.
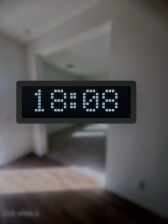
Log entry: 18:08
